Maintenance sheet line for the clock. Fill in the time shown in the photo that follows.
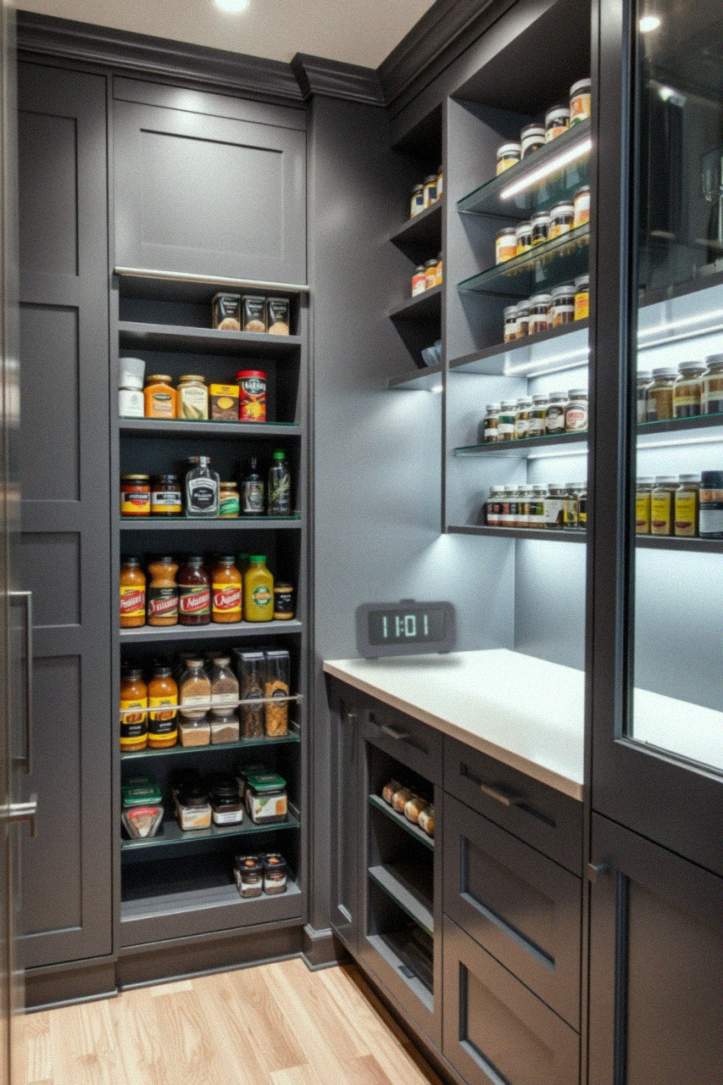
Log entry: 11:01
